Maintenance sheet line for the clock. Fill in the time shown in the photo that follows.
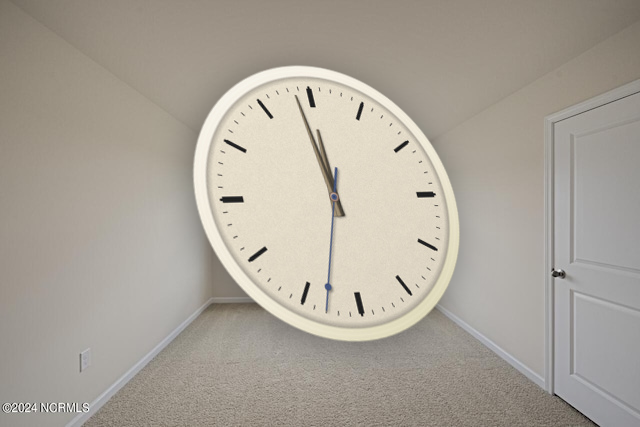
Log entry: 11:58:33
